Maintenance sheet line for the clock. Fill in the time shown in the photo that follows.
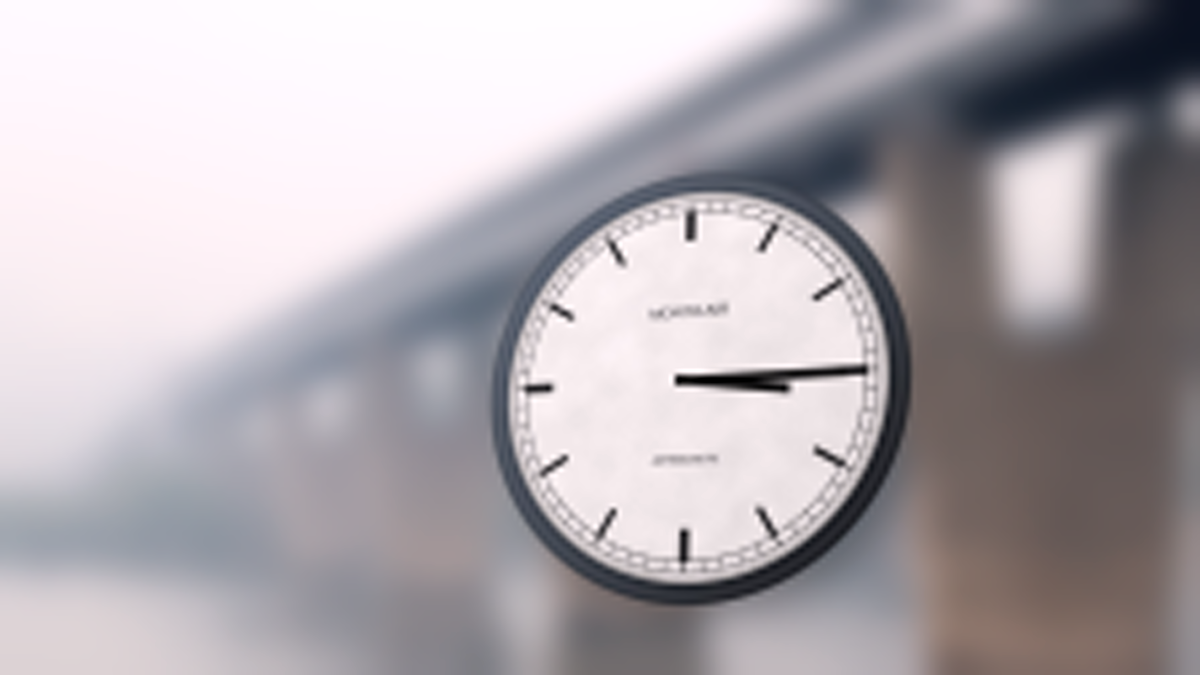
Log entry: 3:15
